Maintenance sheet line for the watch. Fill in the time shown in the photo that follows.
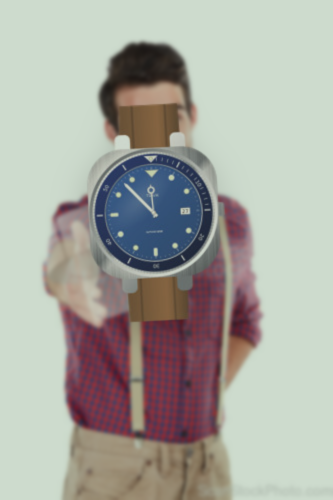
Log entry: 11:53
